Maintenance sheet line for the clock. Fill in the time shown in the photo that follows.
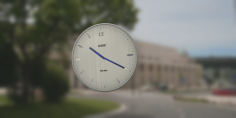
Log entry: 10:20
